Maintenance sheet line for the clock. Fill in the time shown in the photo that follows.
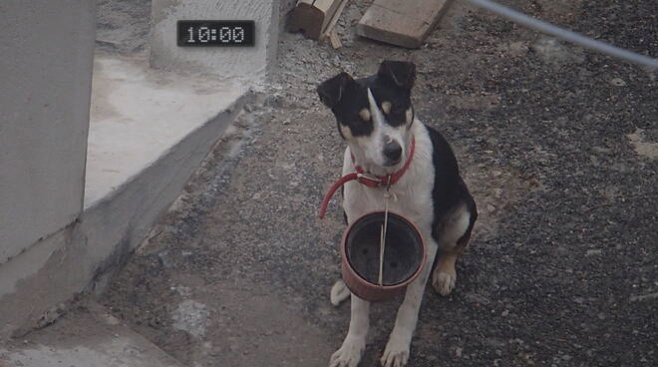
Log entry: 10:00
